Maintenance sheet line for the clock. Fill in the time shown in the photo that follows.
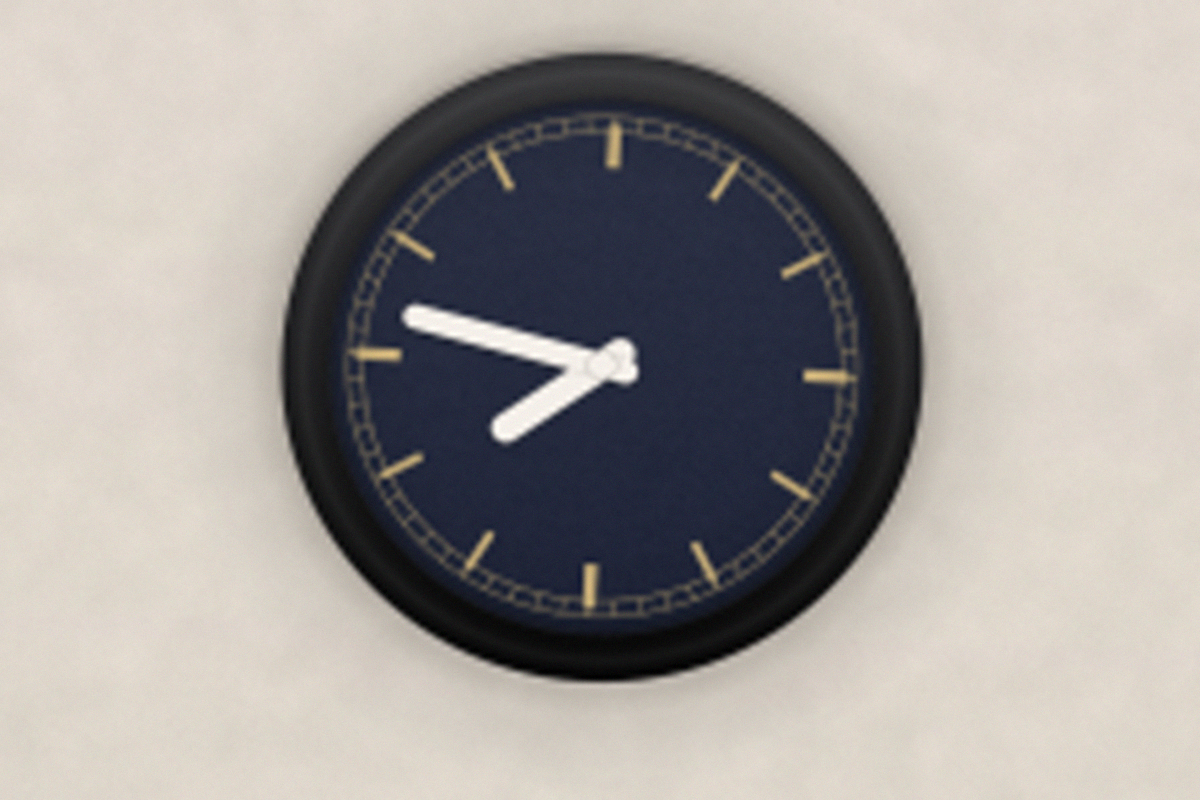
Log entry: 7:47
